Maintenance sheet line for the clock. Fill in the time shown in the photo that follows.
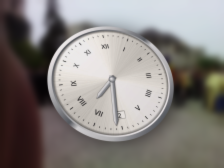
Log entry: 7:31
